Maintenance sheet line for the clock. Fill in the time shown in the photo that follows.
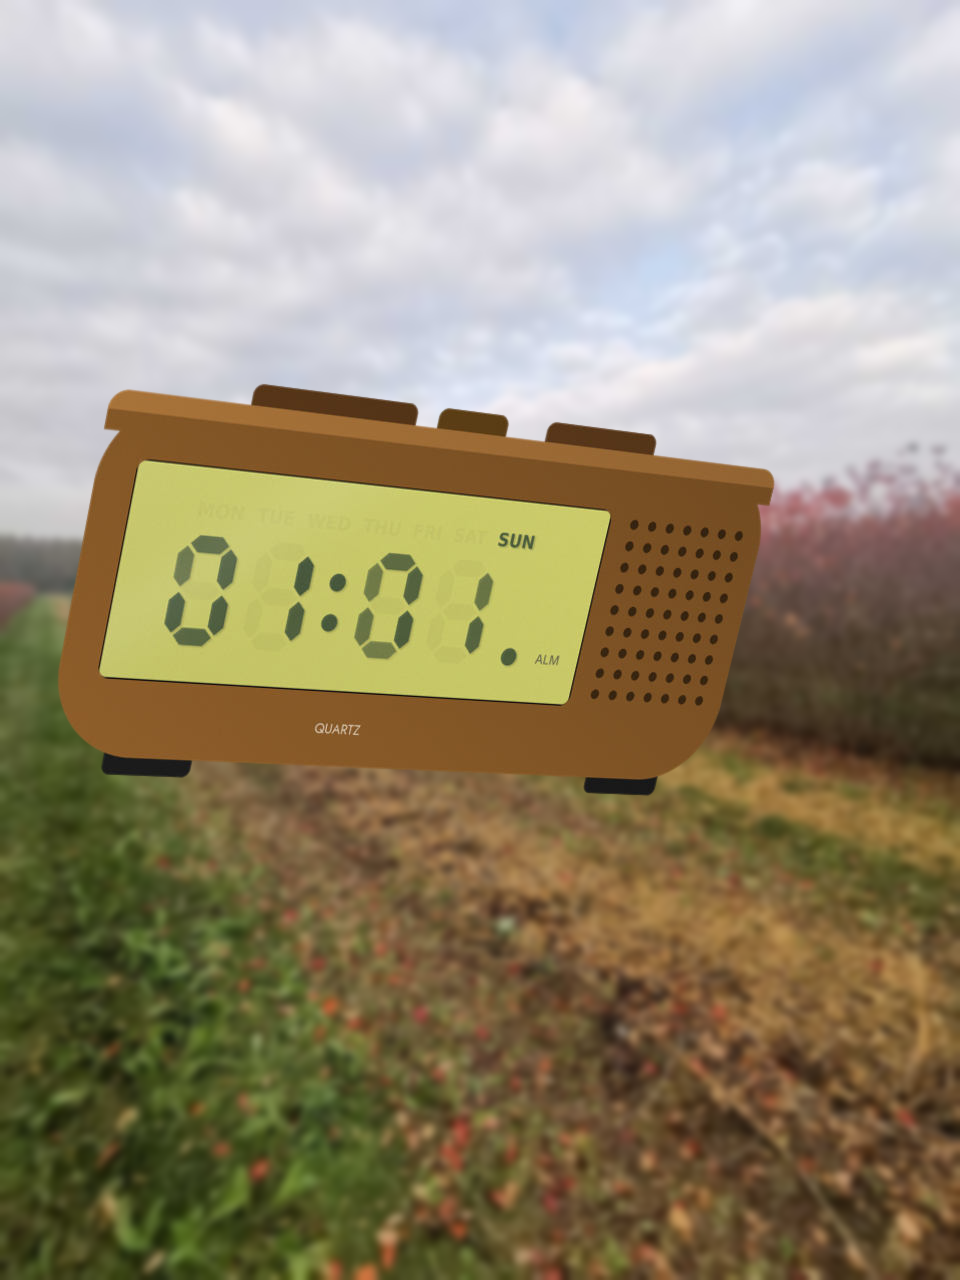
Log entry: 1:01
